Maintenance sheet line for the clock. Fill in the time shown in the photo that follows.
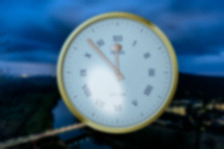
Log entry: 11:53
